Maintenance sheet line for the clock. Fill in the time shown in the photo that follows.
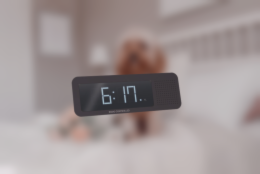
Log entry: 6:17
